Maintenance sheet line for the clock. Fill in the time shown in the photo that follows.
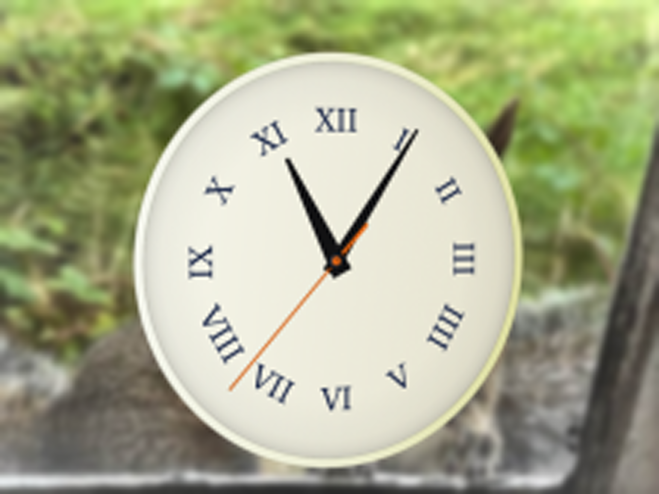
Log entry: 11:05:37
